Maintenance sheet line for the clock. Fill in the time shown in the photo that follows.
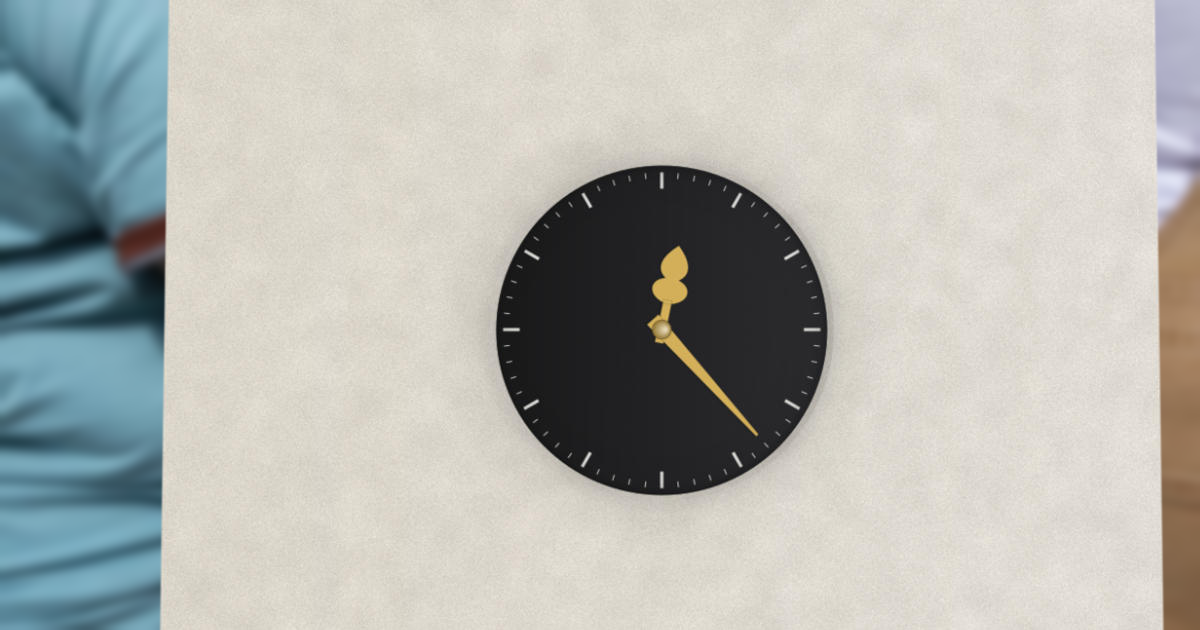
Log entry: 12:23
